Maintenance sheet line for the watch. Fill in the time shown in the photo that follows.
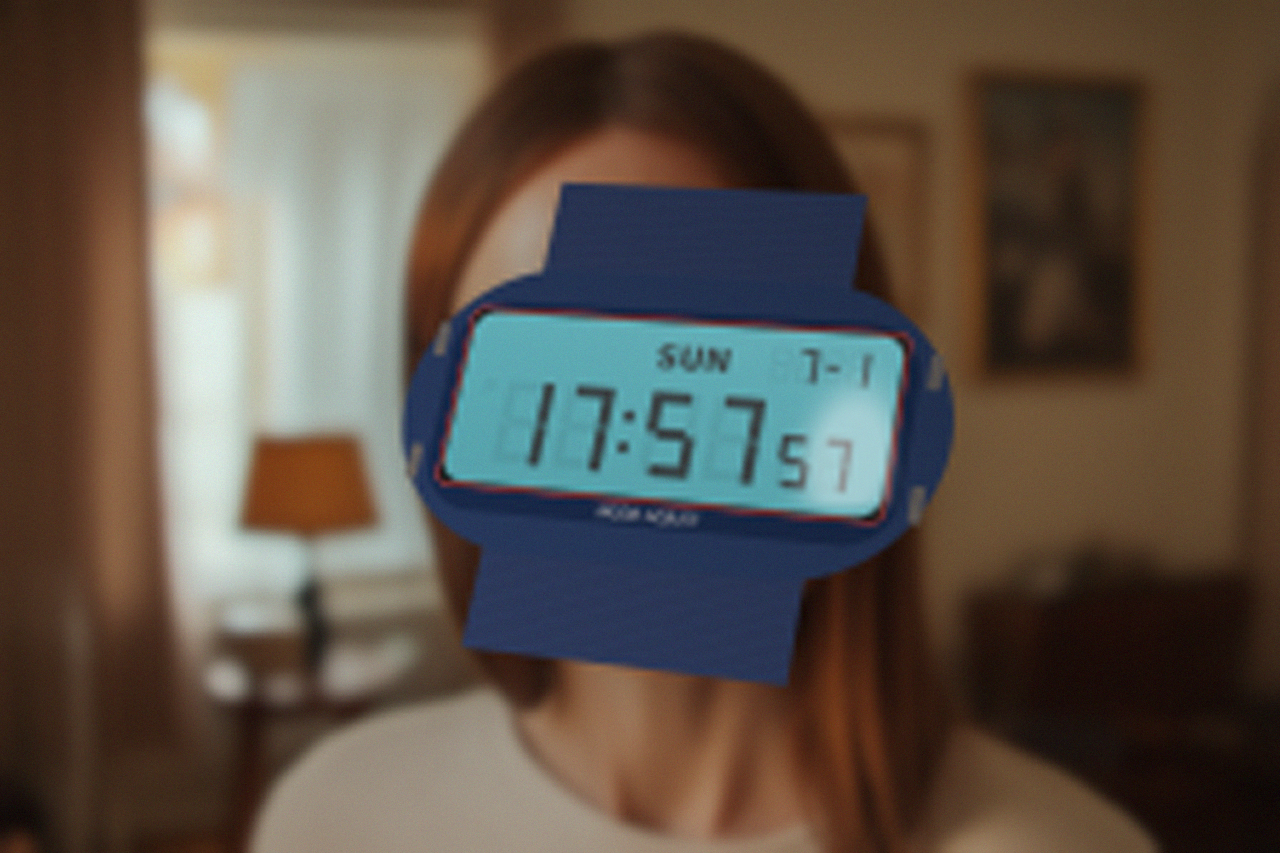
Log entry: 17:57:57
